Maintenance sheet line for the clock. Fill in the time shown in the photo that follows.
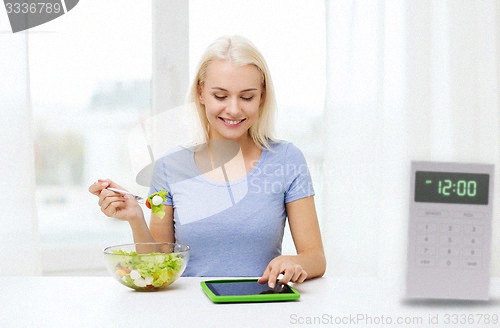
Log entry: 12:00
